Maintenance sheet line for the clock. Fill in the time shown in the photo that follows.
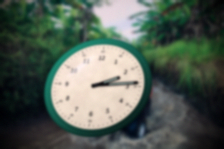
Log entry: 2:14
